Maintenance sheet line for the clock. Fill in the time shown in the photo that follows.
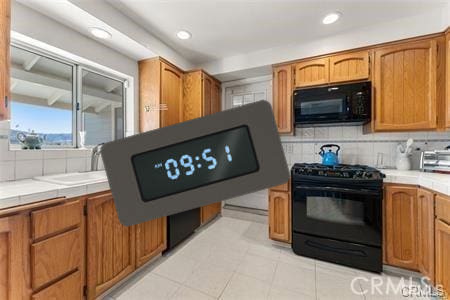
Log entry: 9:51
